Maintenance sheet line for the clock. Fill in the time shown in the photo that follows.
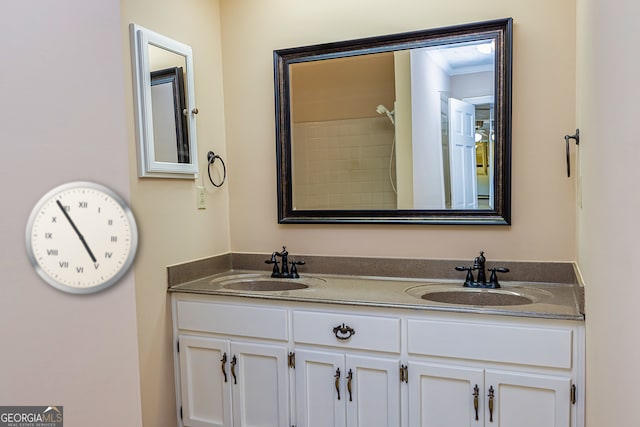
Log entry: 4:54
